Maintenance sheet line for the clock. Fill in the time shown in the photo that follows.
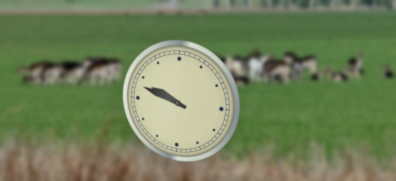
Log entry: 9:48
